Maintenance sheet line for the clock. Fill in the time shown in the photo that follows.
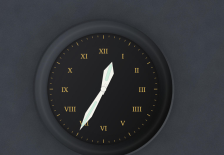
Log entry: 12:35
